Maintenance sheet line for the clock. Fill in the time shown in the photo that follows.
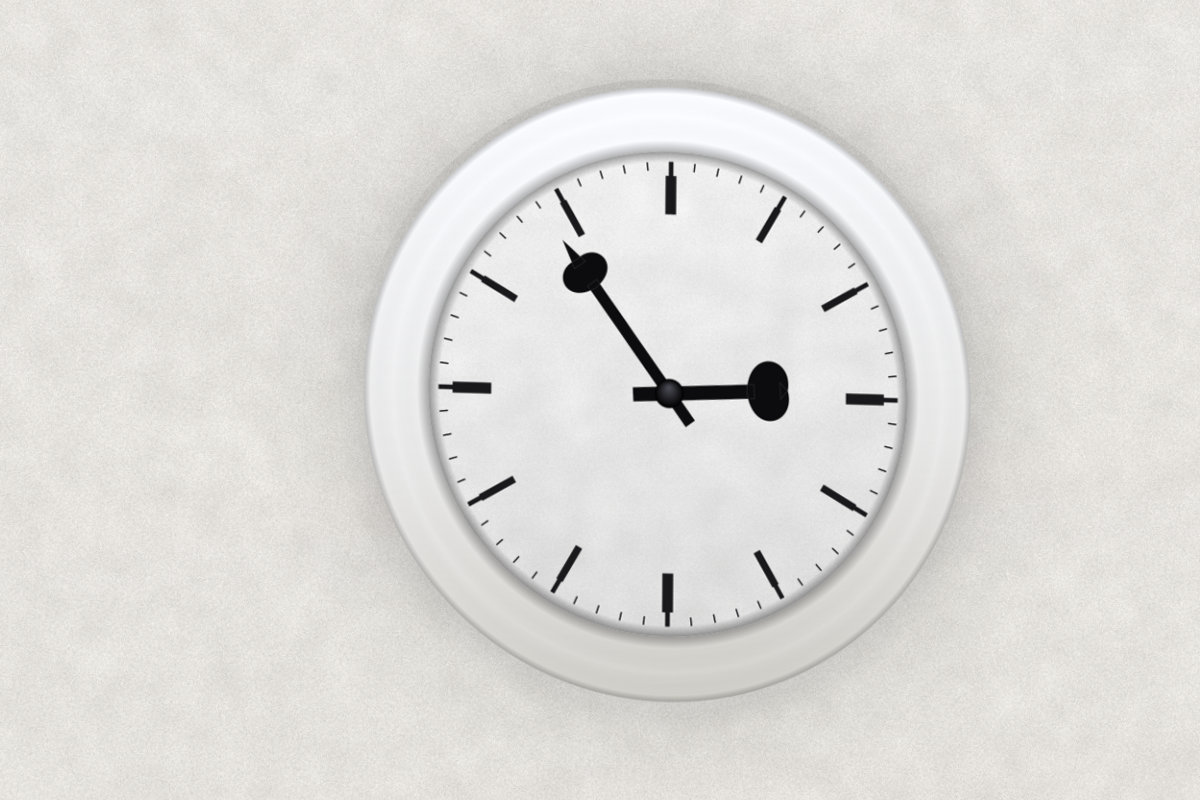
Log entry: 2:54
